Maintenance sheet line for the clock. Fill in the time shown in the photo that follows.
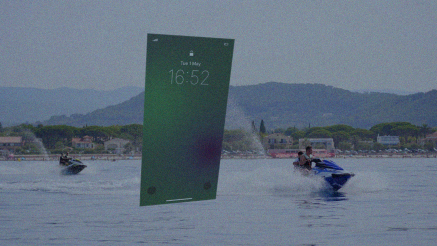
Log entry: 16:52
